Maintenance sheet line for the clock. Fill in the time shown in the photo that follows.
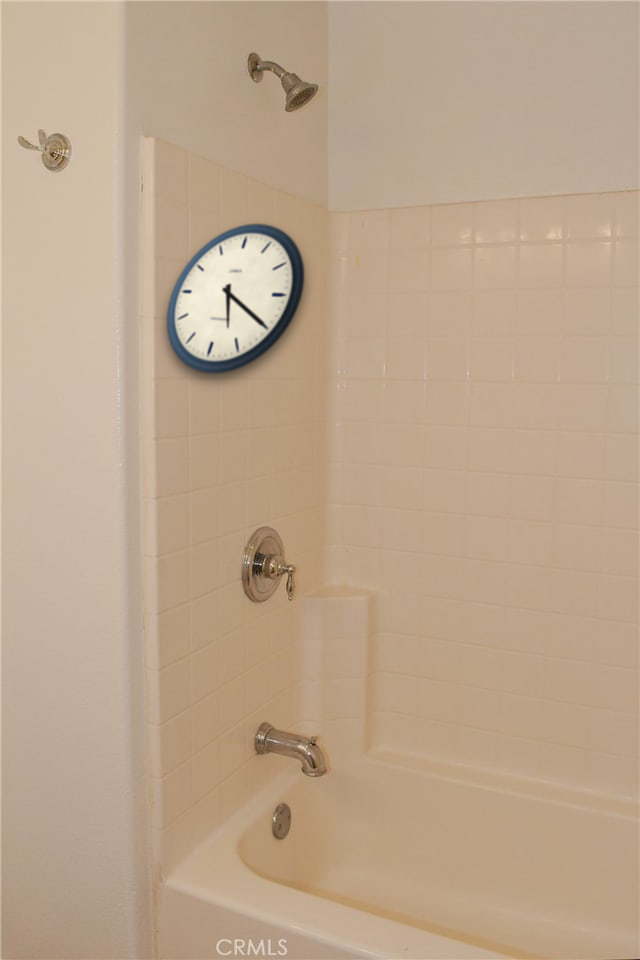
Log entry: 5:20
